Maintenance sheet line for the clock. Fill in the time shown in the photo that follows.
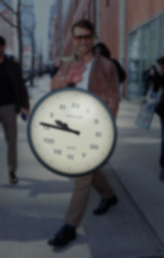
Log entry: 9:46
